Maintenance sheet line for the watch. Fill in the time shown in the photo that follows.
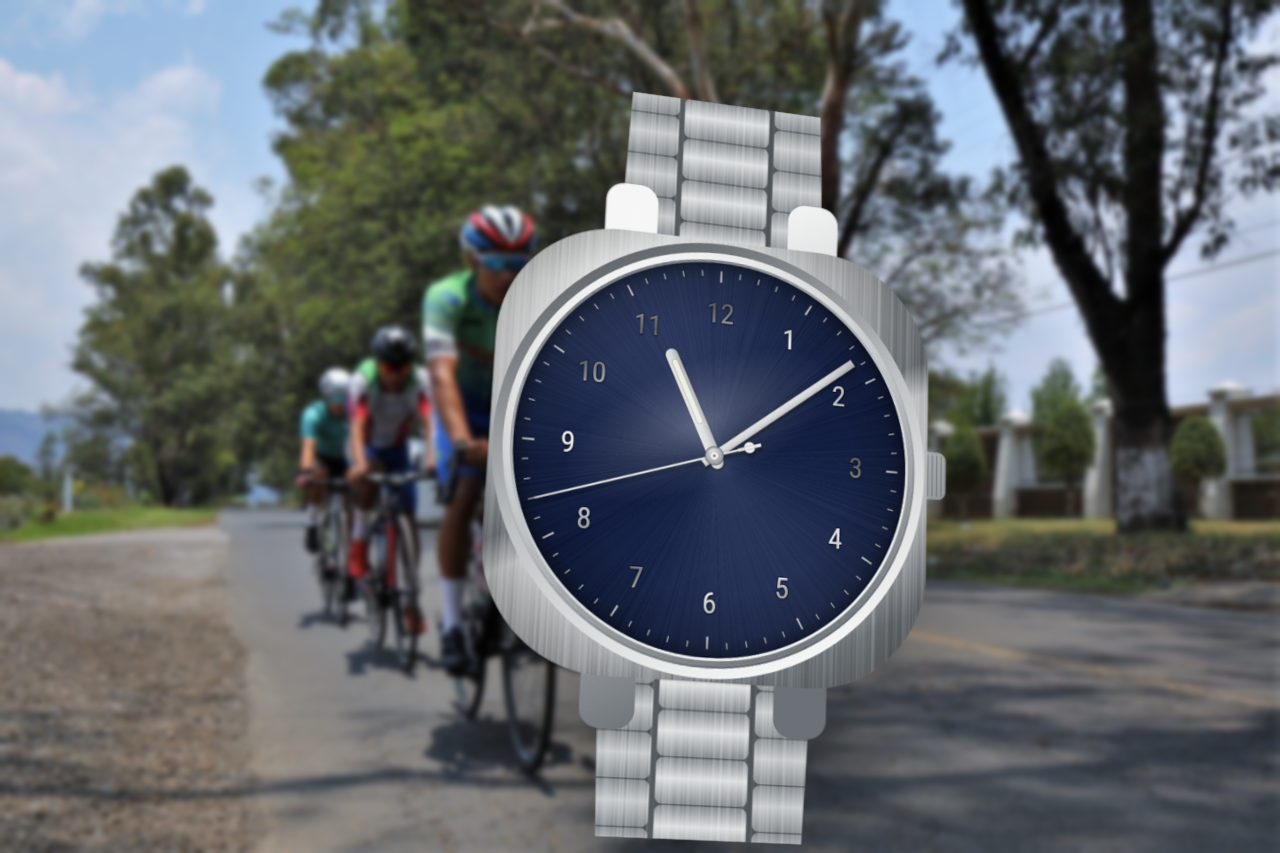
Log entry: 11:08:42
